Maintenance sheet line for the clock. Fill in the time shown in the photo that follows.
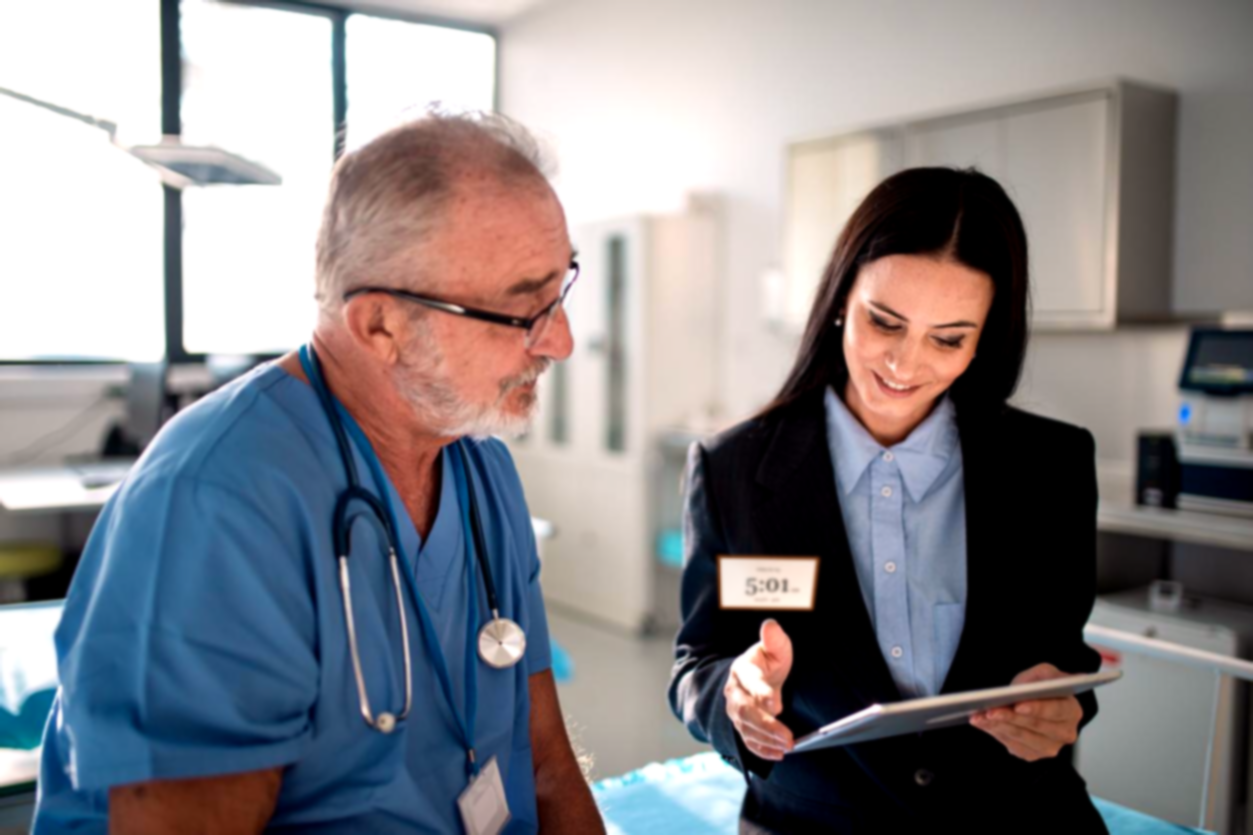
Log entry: 5:01
